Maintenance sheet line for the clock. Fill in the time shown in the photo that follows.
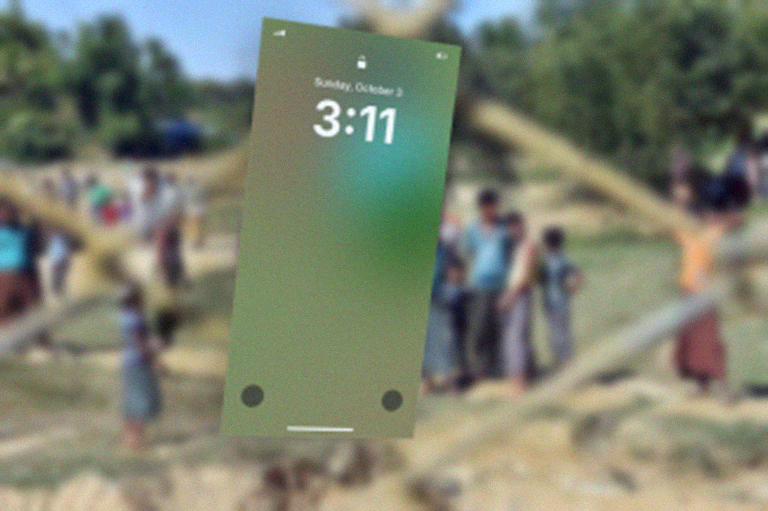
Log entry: 3:11
